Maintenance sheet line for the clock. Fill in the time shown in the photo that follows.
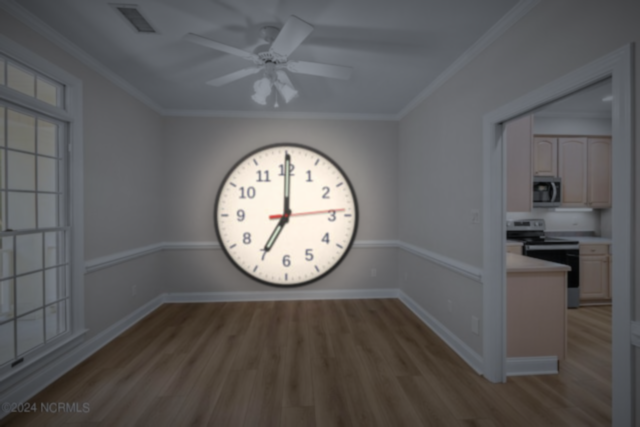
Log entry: 7:00:14
